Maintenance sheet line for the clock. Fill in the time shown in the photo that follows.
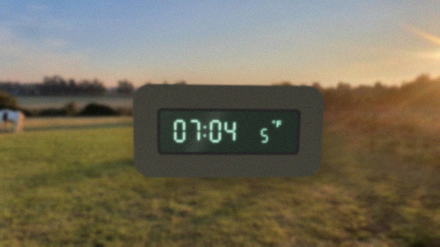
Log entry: 7:04
